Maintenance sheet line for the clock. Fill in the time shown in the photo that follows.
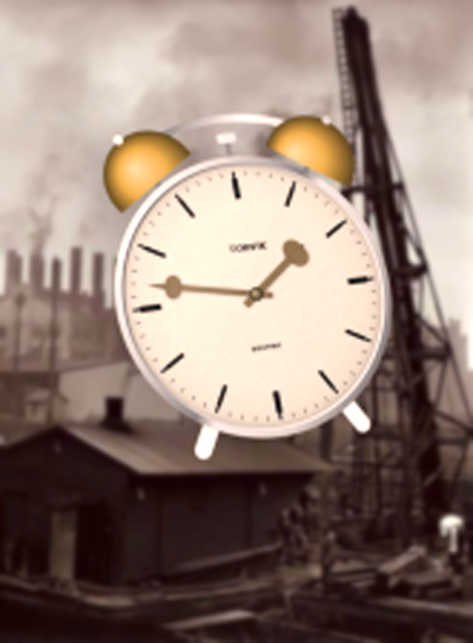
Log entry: 1:47
